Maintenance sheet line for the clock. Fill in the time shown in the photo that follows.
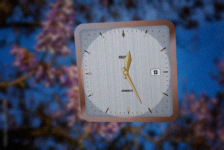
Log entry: 12:26
